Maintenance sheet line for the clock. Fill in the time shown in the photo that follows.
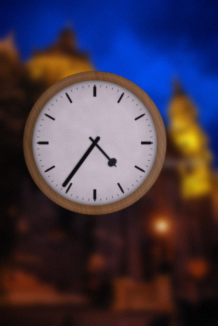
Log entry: 4:36
